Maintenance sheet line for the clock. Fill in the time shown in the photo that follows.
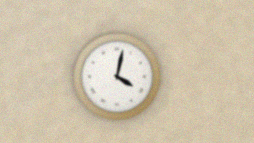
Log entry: 4:02
